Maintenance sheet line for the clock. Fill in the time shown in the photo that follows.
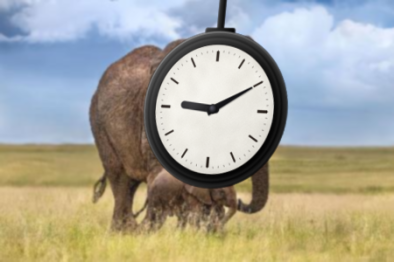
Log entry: 9:10
